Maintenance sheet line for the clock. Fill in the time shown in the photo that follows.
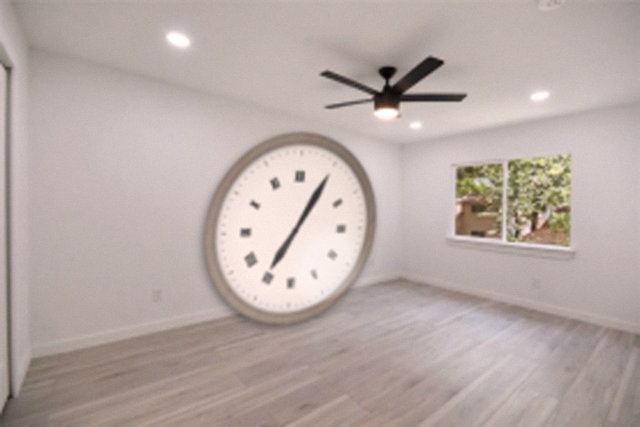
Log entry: 7:05
